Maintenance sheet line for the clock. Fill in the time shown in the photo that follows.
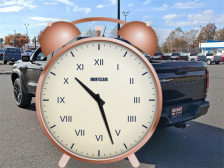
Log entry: 10:27
